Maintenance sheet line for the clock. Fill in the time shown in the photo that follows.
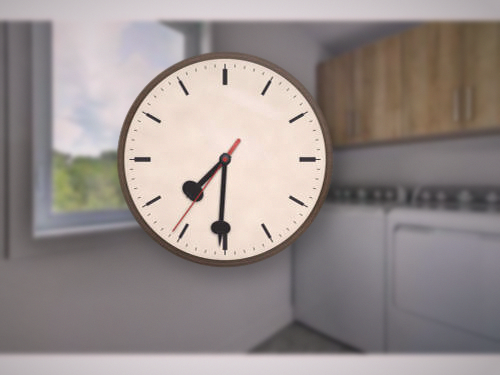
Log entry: 7:30:36
